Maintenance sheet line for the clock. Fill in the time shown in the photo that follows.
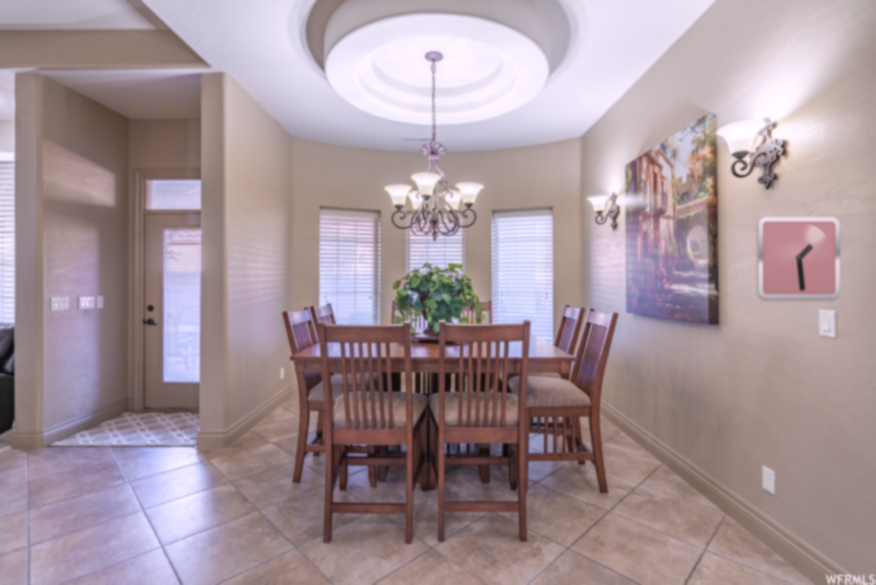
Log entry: 1:29
